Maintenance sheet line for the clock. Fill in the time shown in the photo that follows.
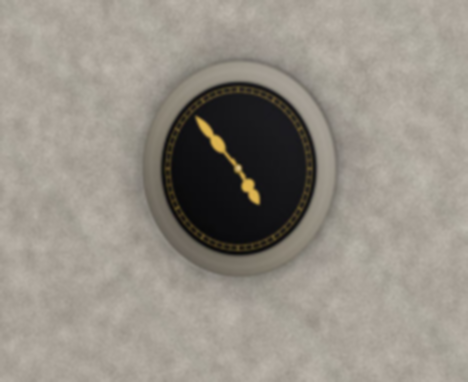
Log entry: 4:53
